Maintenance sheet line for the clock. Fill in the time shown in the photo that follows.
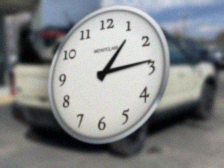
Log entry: 1:14
